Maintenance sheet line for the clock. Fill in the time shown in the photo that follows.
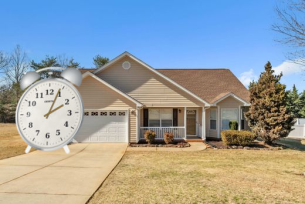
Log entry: 2:04
